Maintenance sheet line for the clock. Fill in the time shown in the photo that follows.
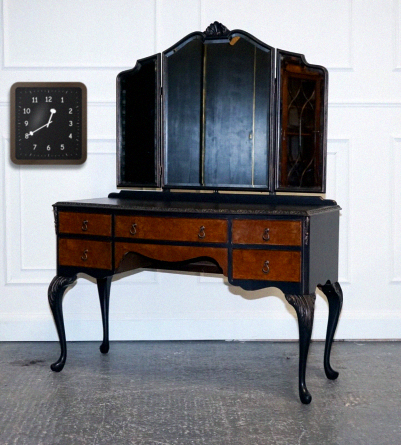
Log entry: 12:40
